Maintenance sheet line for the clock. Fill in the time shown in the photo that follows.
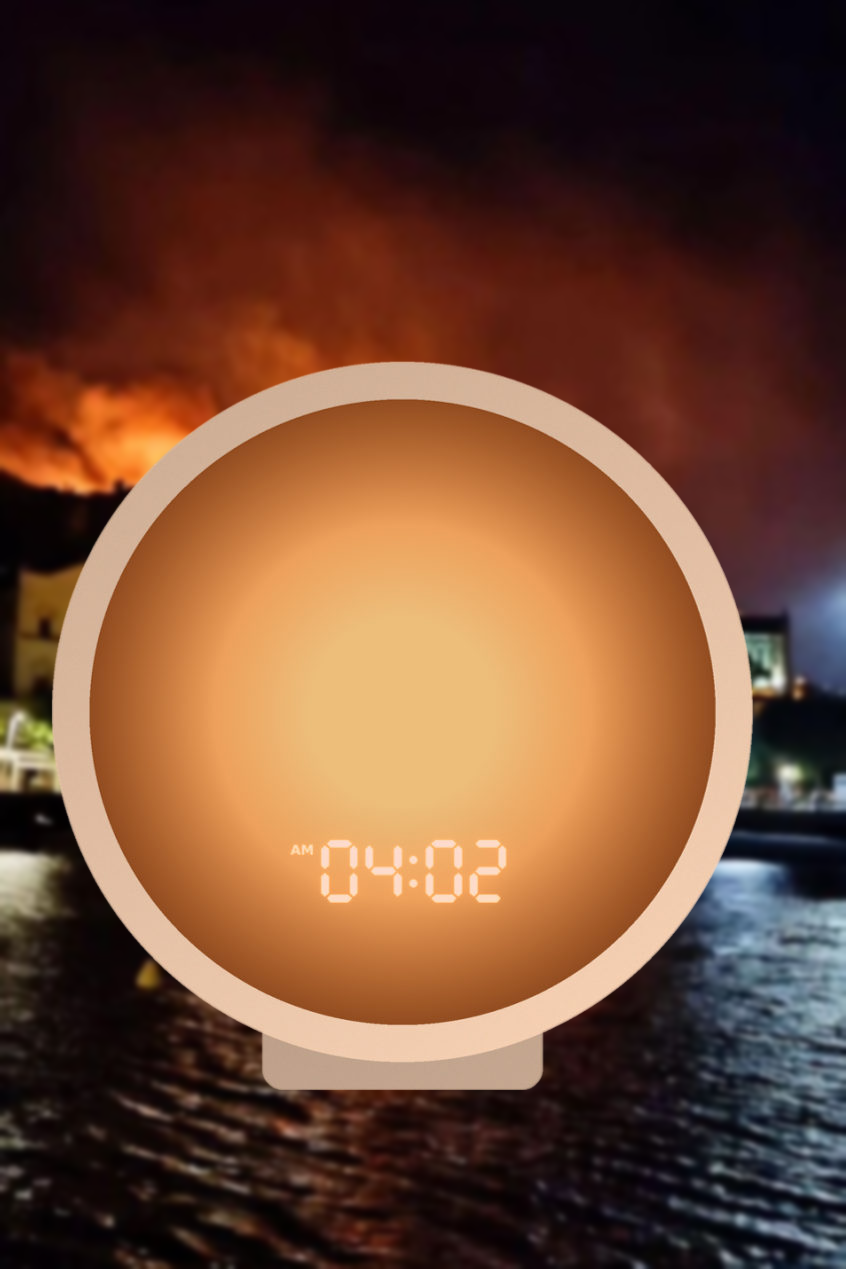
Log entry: 4:02
